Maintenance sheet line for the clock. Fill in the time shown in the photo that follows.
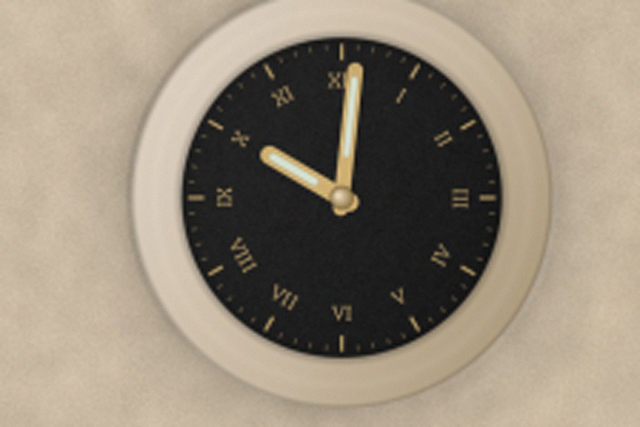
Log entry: 10:01
